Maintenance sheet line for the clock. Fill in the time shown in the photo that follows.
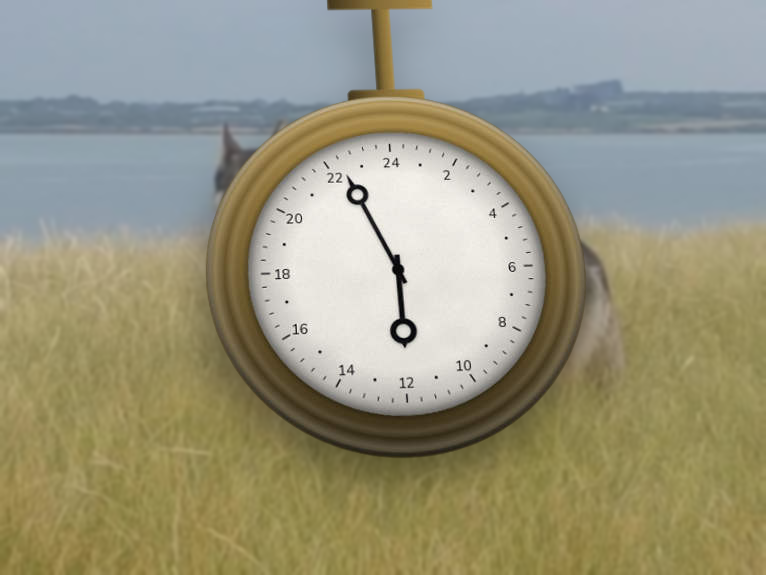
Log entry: 11:56
